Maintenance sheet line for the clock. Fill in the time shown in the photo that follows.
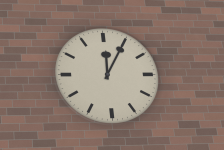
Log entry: 12:05
